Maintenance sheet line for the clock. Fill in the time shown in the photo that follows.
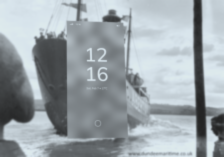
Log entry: 12:16
